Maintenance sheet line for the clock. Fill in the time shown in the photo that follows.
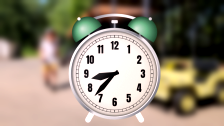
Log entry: 8:37
